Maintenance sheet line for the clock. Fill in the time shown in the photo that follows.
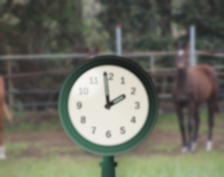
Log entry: 1:59
